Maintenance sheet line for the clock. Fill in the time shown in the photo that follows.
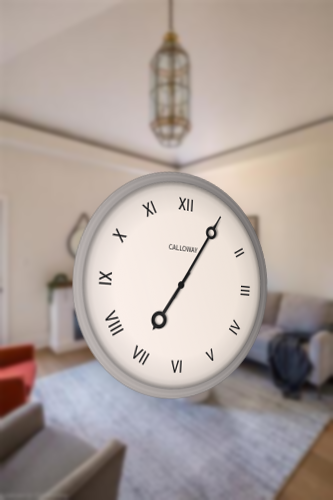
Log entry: 7:05
